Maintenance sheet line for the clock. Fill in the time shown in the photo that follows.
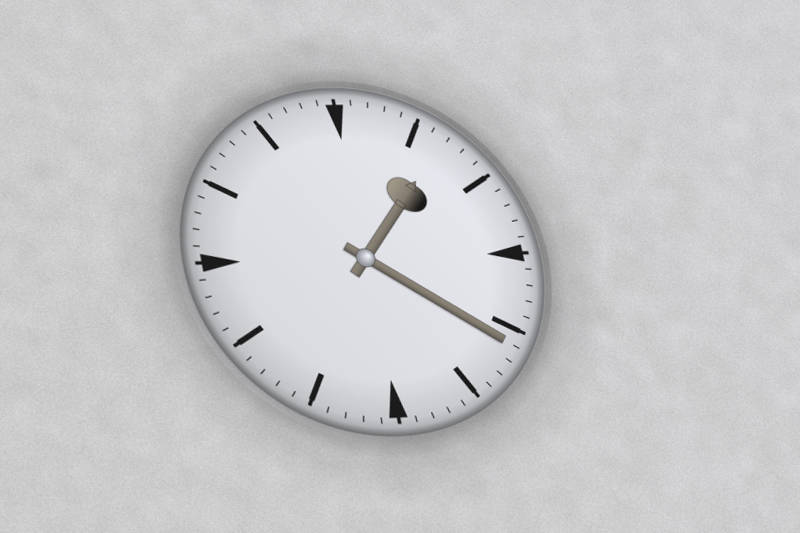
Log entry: 1:21
